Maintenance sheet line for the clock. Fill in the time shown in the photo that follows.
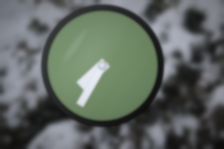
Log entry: 7:35
